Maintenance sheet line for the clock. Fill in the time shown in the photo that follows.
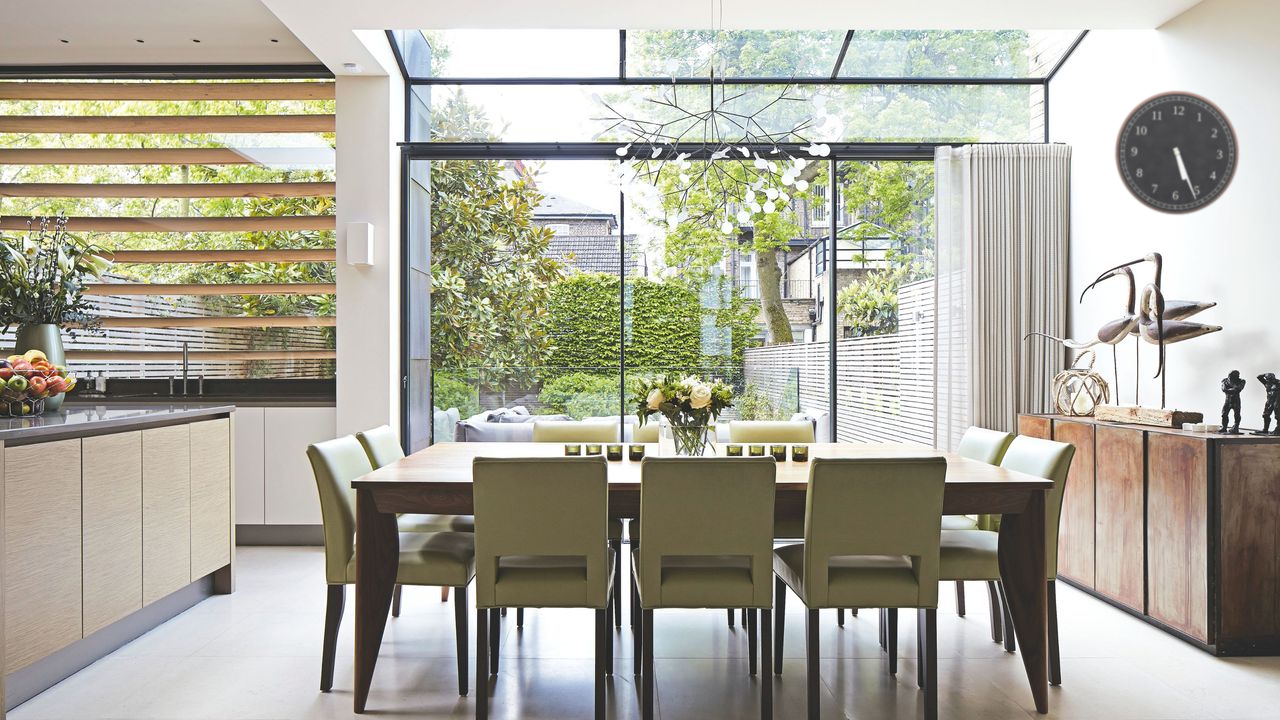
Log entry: 5:26
